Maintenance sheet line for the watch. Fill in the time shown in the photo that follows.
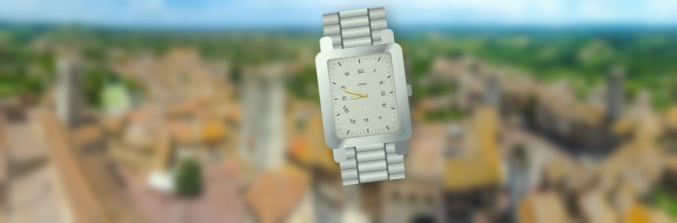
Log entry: 8:49
